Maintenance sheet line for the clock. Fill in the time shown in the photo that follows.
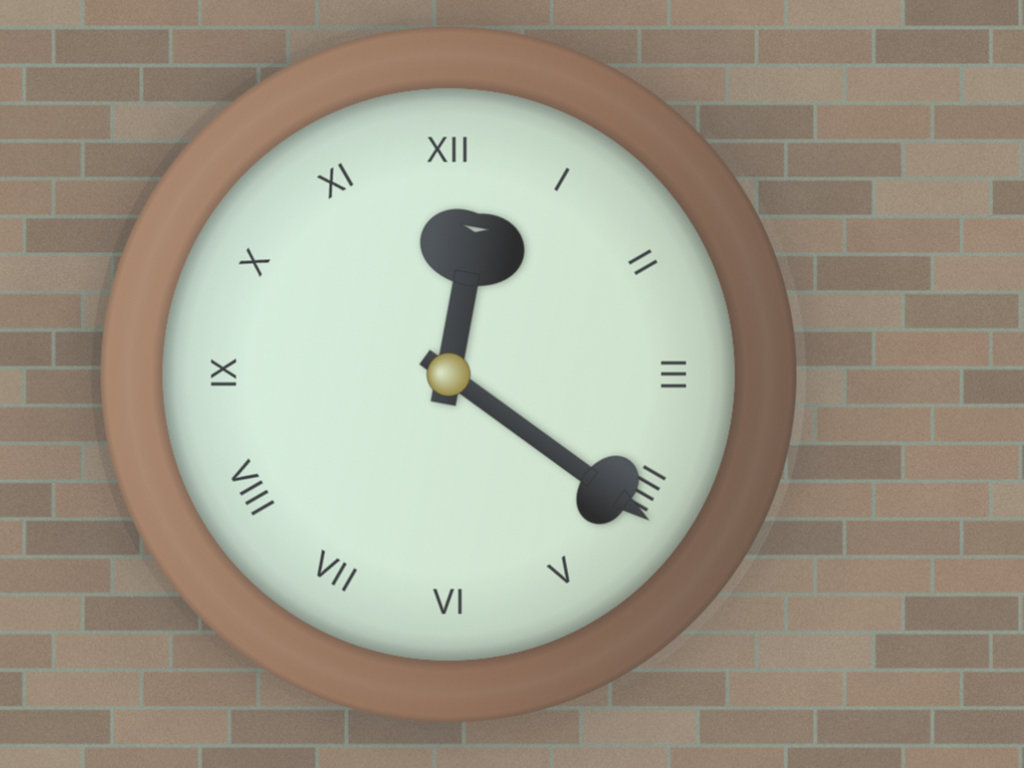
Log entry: 12:21
